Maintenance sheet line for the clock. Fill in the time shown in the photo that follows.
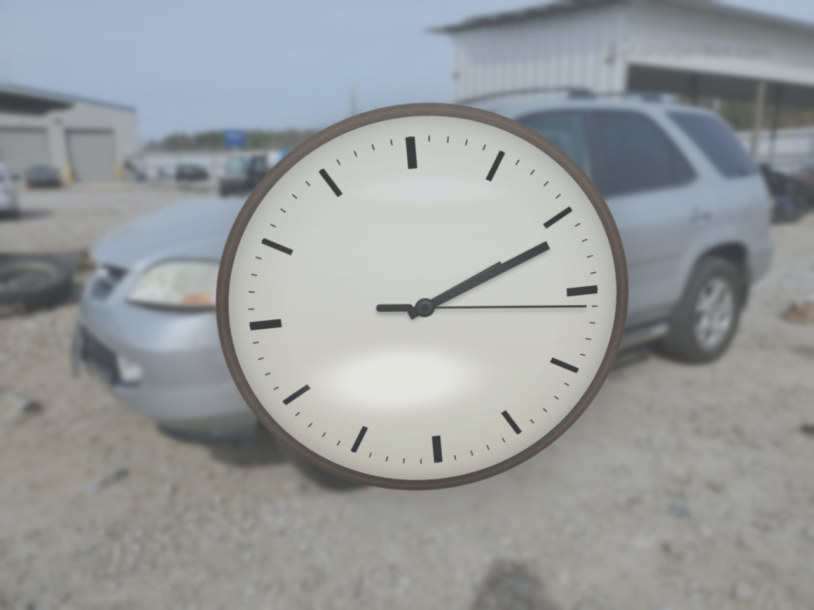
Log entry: 2:11:16
